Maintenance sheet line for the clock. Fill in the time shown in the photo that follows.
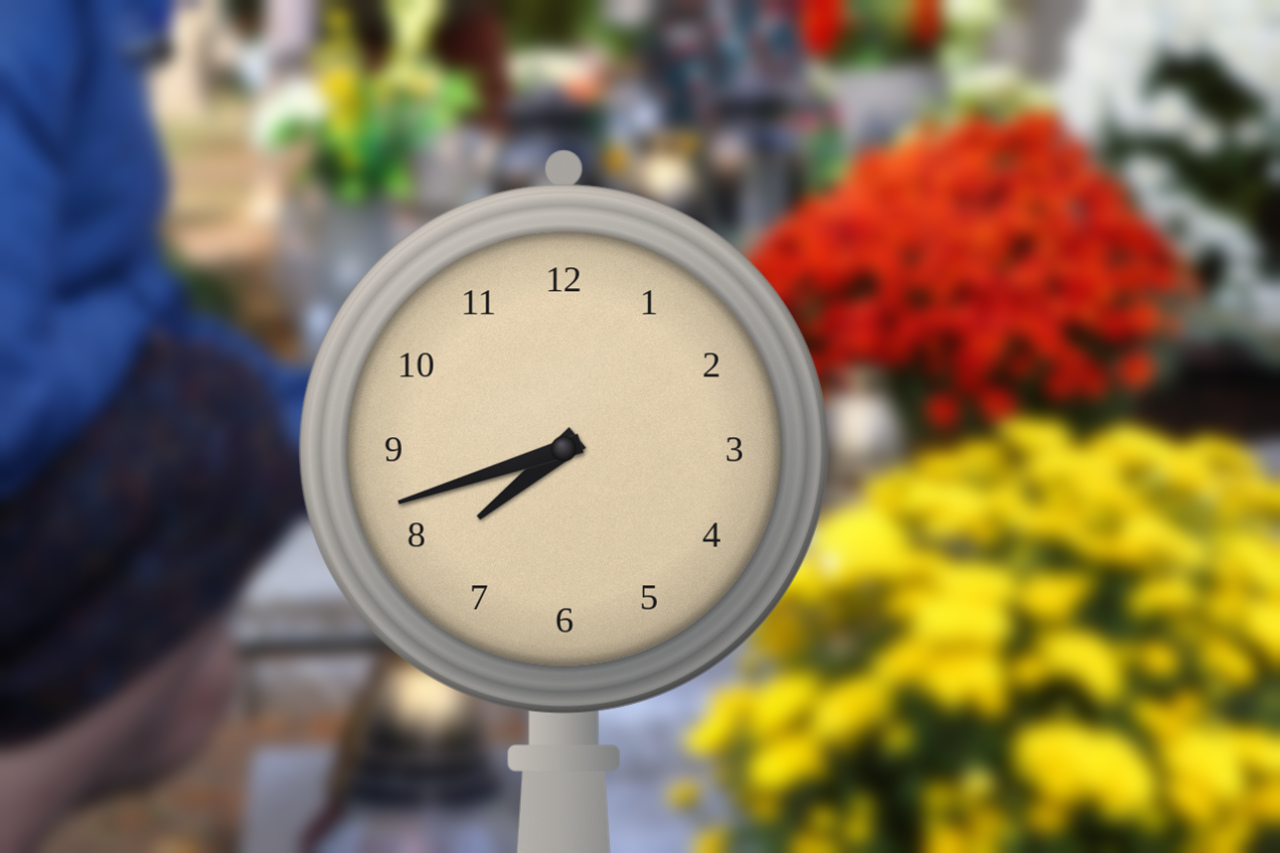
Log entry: 7:42
